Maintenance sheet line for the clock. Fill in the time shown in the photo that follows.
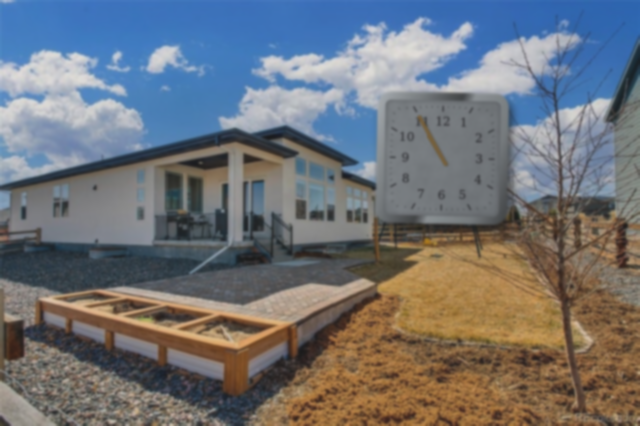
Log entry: 10:55
